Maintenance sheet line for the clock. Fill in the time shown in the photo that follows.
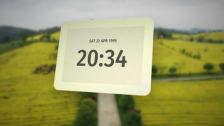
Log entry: 20:34
